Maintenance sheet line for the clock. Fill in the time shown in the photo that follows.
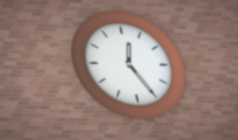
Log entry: 12:25
